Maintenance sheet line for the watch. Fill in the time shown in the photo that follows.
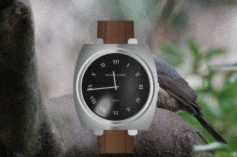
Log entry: 11:44
